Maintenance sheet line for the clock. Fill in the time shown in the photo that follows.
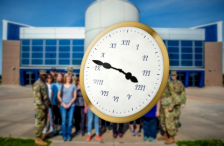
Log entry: 3:47
